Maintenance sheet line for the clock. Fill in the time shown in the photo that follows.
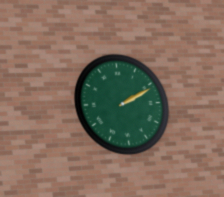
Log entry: 2:11
